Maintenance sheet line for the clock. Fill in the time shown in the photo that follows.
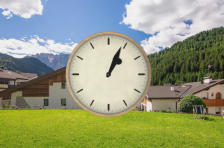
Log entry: 1:04
